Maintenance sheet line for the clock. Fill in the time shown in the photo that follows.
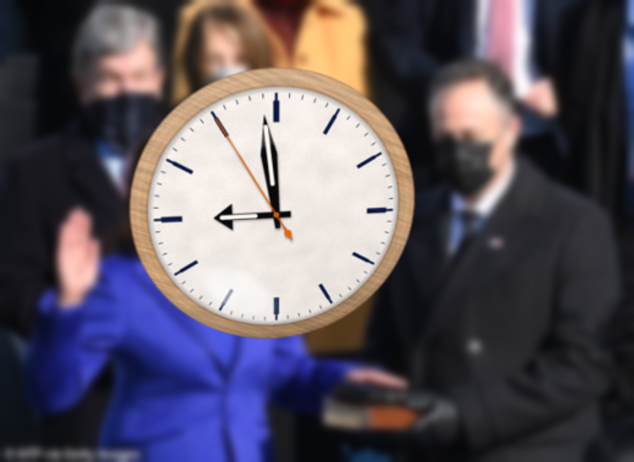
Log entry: 8:58:55
